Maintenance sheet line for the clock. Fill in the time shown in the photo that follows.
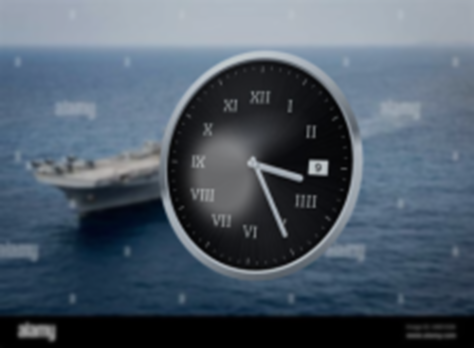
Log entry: 3:25
